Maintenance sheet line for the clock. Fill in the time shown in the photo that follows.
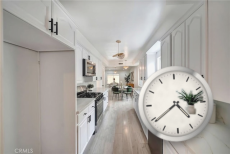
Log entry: 4:39
